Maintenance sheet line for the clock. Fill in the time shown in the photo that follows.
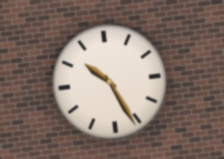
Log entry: 10:26
